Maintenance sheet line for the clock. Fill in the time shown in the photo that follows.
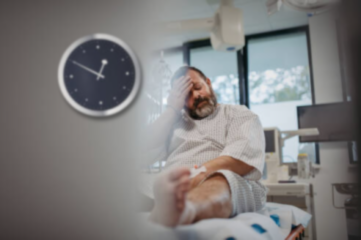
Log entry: 12:50
